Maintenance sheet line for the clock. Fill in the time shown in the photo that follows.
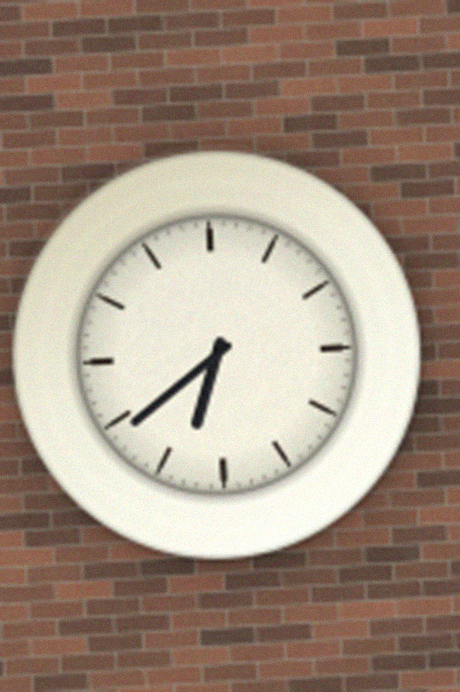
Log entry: 6:39
